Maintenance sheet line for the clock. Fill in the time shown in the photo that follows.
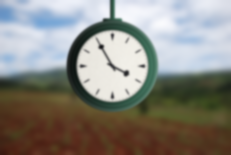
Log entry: 3:55
